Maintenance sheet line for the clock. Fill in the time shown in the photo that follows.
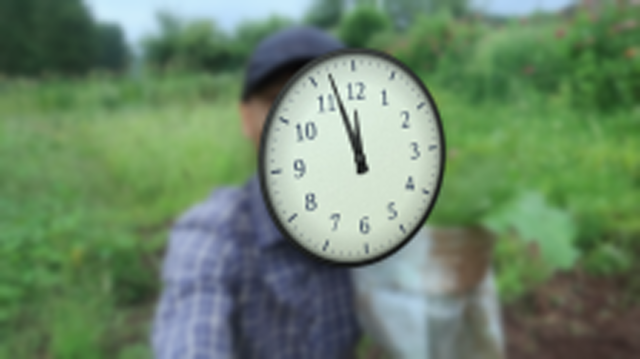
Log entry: 11:57
